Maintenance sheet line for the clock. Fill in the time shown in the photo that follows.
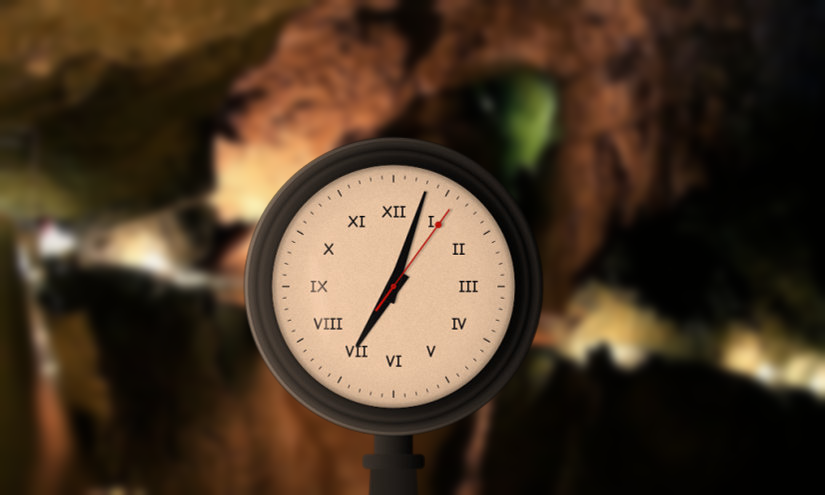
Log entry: 7:03:06
